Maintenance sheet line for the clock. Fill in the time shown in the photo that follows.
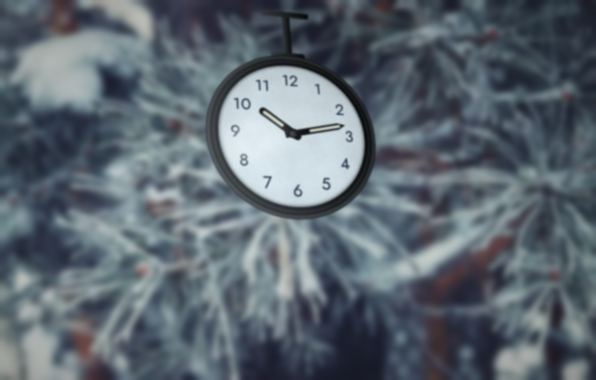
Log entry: 10:13
